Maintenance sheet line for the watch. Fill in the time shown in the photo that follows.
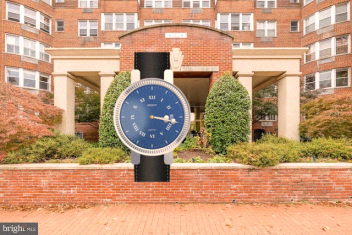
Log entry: 3:17
